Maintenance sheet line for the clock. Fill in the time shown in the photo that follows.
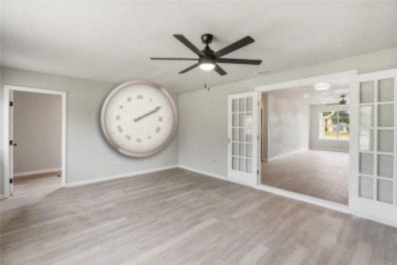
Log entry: 2:10
